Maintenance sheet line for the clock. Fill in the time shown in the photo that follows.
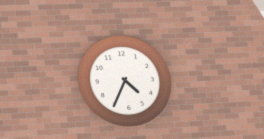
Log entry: 4:35
